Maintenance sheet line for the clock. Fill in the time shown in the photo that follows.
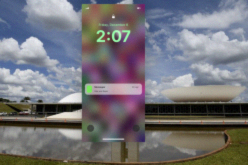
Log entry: 2:07
